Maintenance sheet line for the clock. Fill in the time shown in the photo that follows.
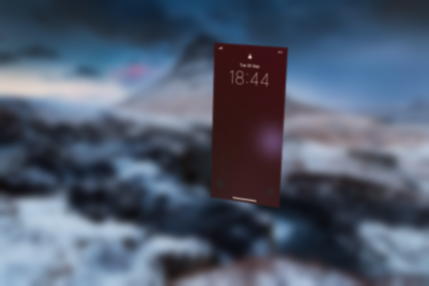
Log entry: 18:44
